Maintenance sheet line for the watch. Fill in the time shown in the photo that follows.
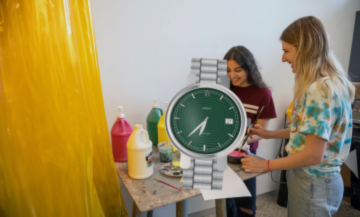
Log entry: 6:37
